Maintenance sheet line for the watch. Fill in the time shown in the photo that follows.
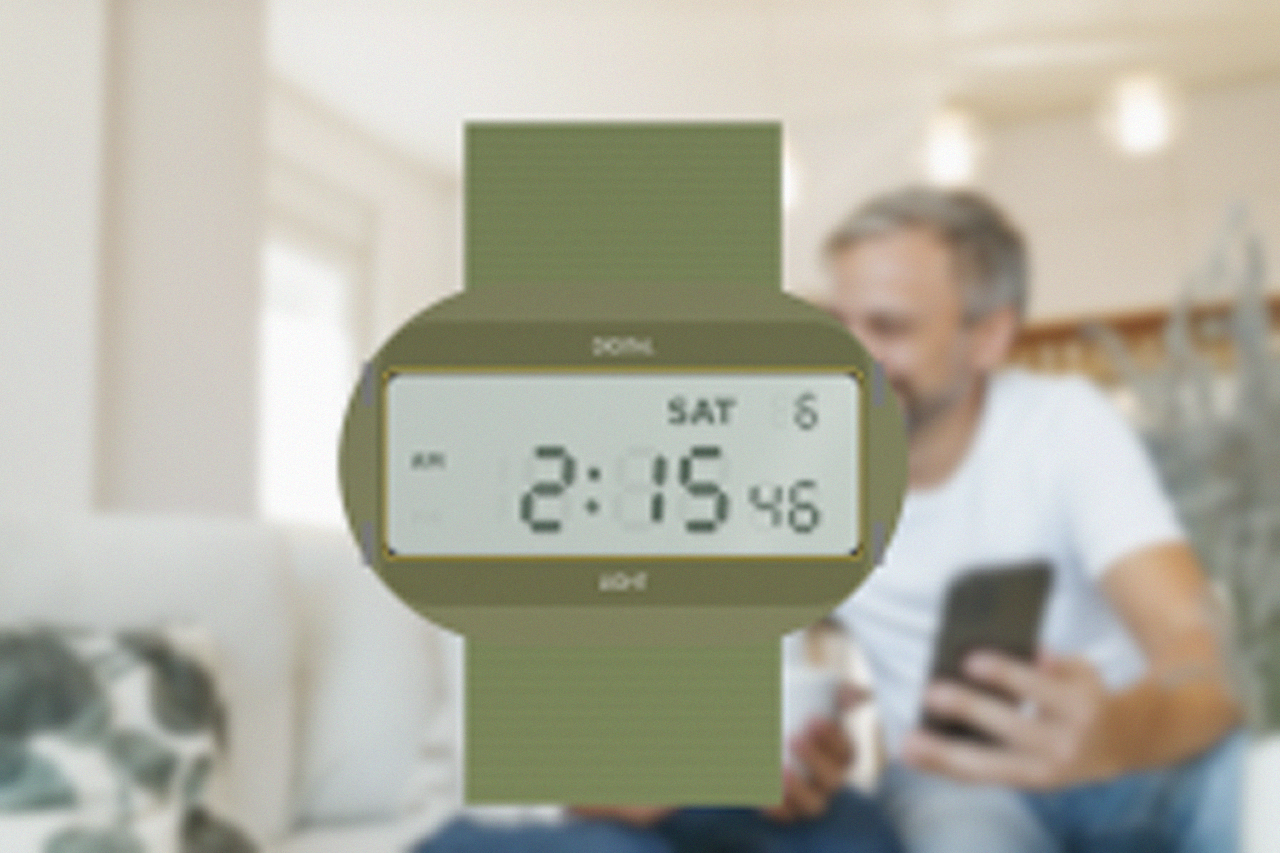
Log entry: 2:15:46
